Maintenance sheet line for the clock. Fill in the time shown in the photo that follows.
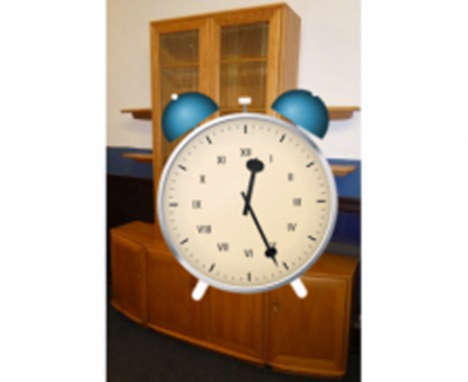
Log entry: 12:26
